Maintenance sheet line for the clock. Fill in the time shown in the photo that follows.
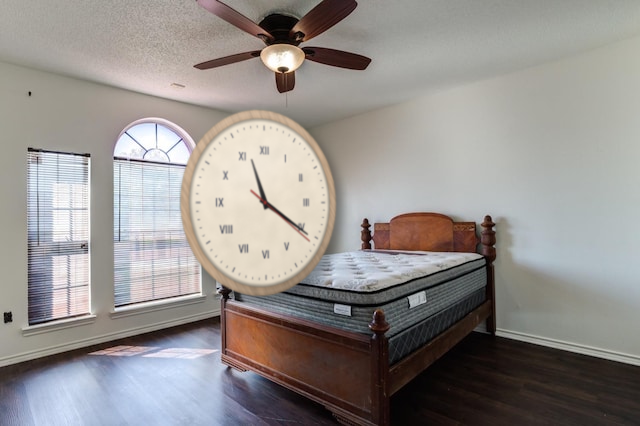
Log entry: 11:20:21
